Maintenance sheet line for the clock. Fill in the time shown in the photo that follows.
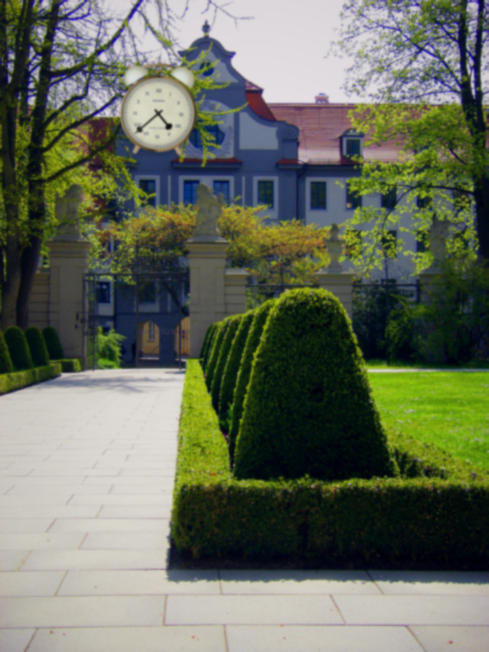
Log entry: 4:38
